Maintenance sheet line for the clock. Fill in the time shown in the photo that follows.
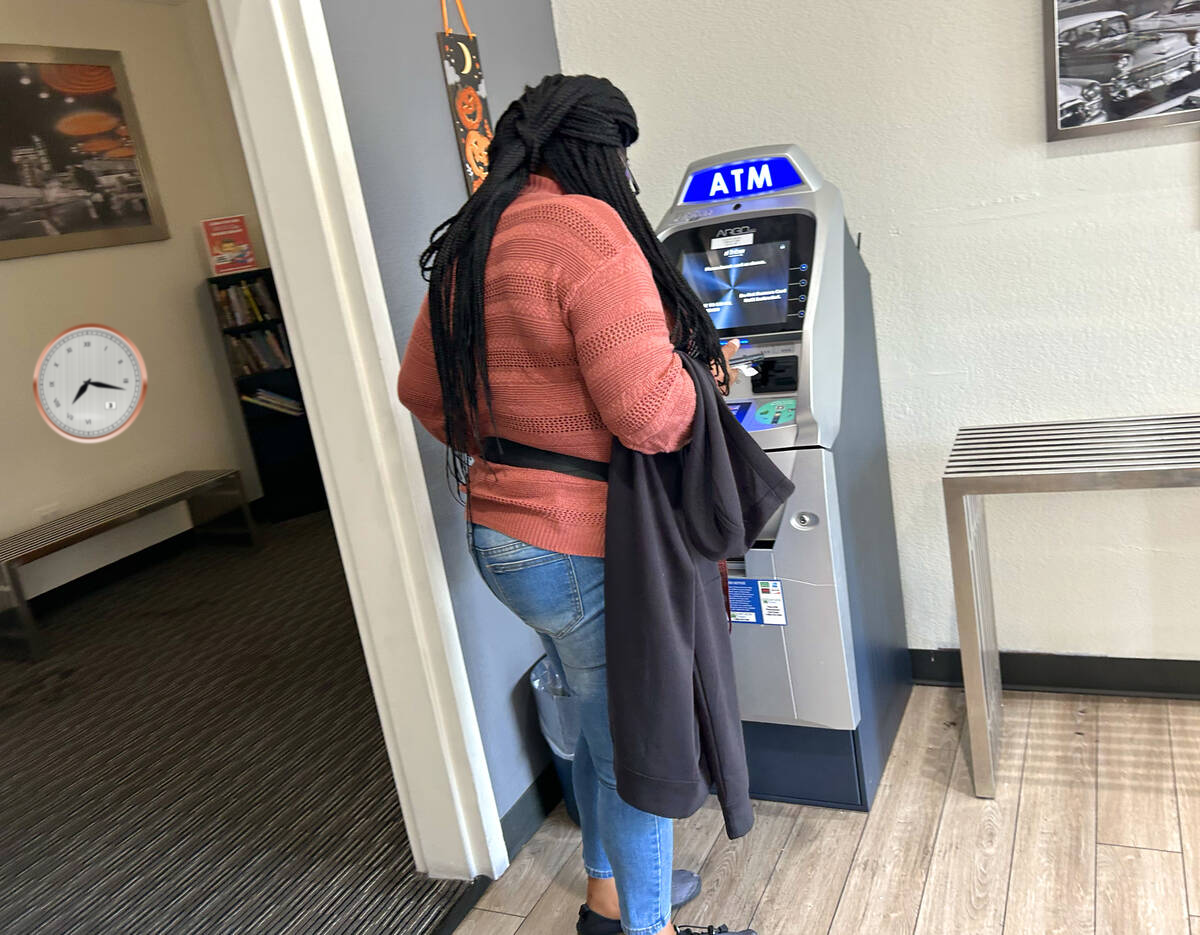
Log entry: 7:17
